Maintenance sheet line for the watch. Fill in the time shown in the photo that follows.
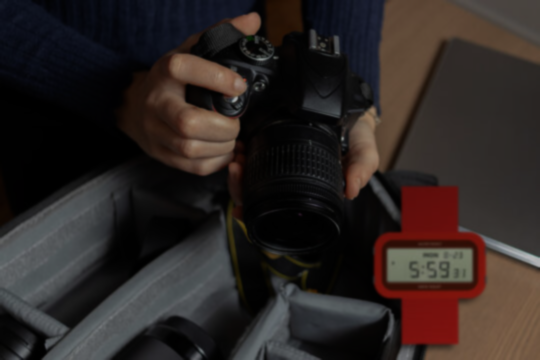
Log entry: 5:59
